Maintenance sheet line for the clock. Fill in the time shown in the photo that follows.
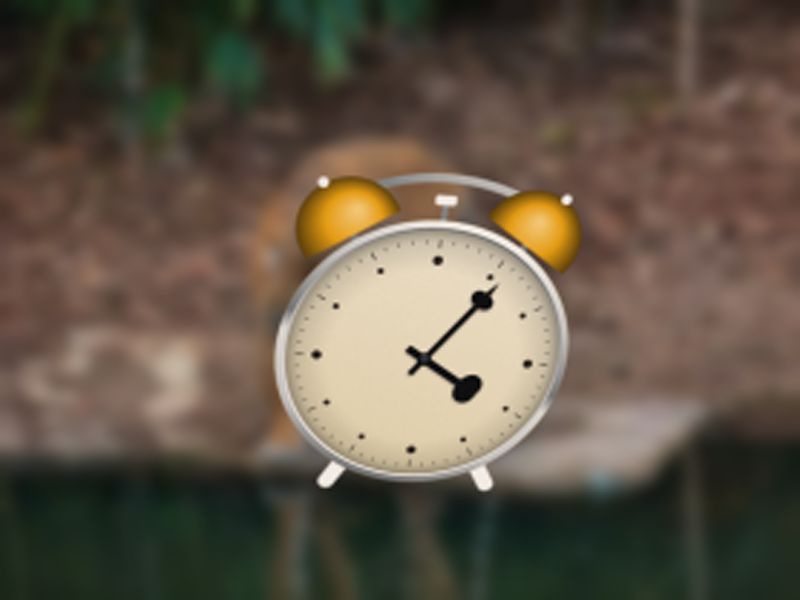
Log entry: 4:06
